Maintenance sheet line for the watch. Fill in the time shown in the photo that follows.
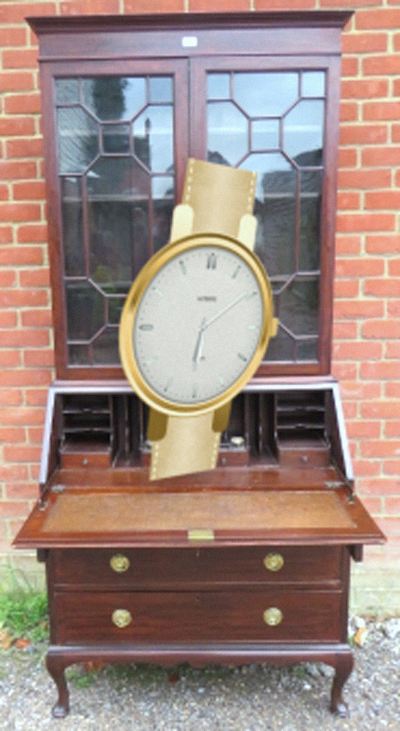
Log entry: 6:09
